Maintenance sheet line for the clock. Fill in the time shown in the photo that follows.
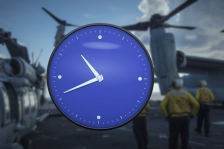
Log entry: 10:41
